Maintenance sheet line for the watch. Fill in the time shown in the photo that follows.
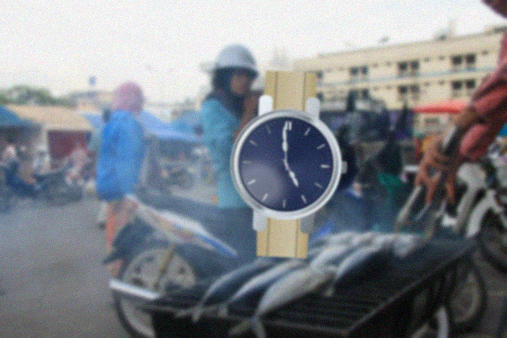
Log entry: 4:59
